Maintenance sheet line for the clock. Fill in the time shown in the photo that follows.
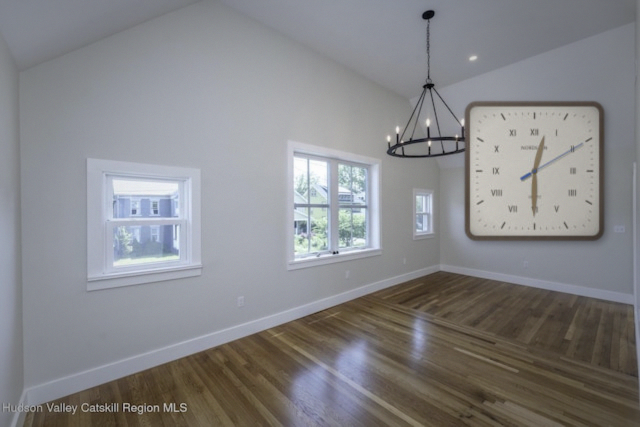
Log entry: 12:30:10
